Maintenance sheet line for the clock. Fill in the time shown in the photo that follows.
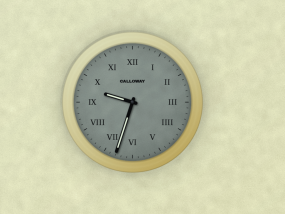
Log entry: 9:33
